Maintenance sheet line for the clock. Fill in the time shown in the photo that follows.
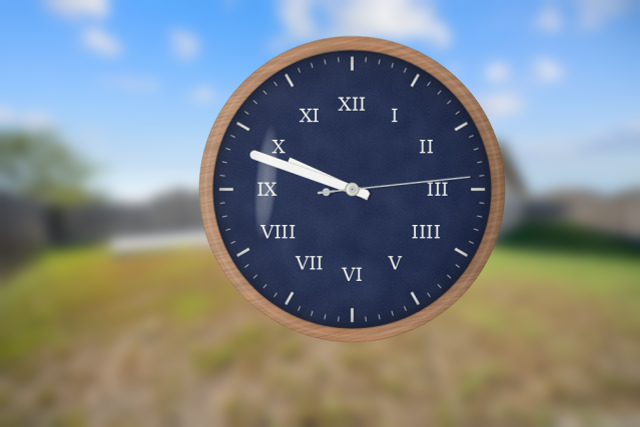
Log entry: 9:48:14
